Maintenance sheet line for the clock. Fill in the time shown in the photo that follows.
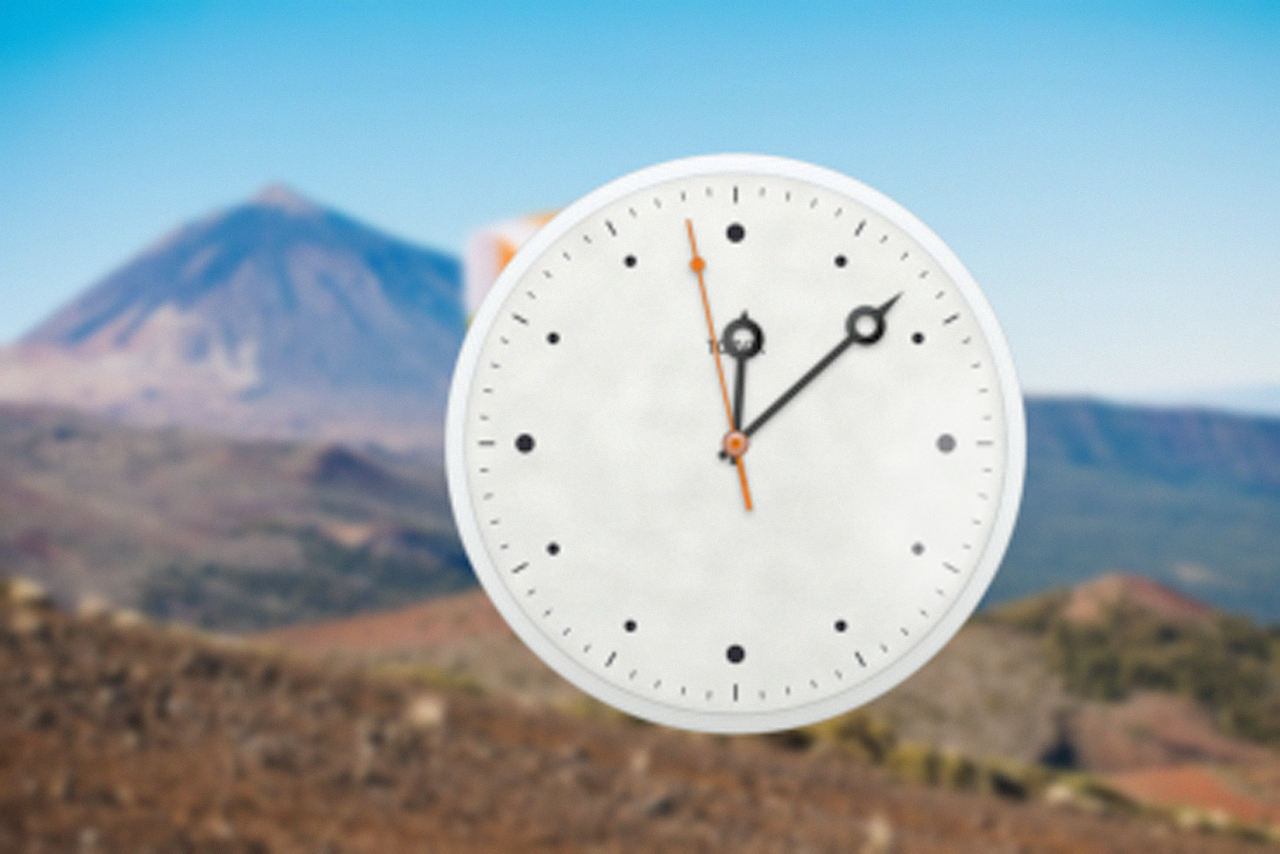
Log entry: 12:07:58
